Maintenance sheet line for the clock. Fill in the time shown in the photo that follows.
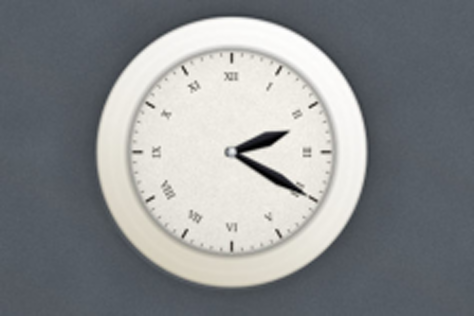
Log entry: 2:20
